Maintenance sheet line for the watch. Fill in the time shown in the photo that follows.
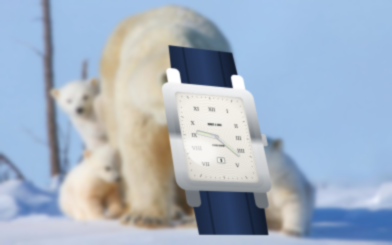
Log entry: 9:22
